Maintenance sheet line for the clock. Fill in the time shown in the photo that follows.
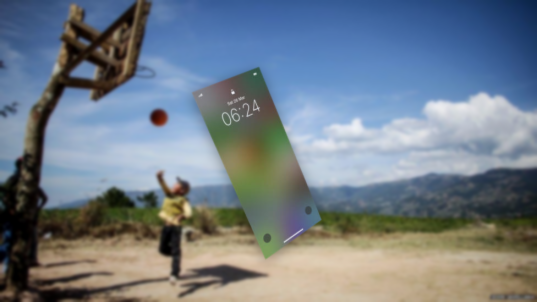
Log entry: 6:24
